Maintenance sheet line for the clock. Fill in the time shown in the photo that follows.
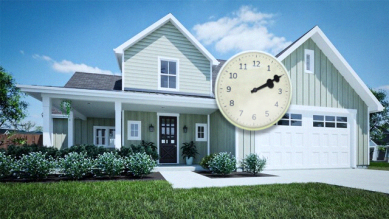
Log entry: 2:10
